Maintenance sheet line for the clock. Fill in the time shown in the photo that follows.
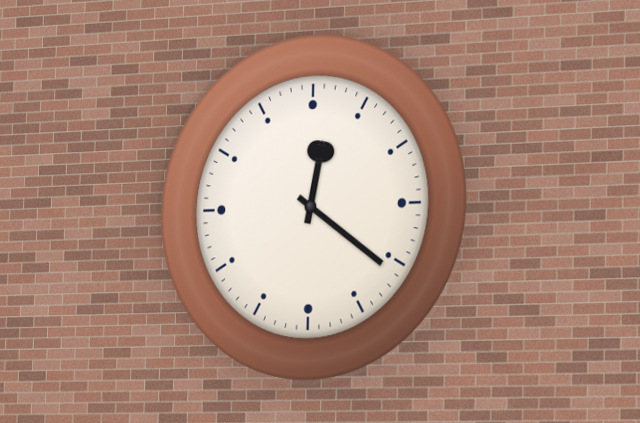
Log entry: 12:21
